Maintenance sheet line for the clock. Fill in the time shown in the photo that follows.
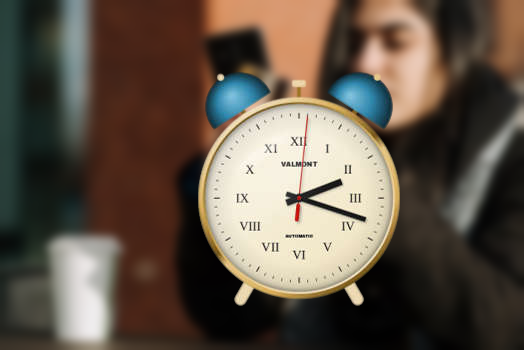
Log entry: 2:18:01
